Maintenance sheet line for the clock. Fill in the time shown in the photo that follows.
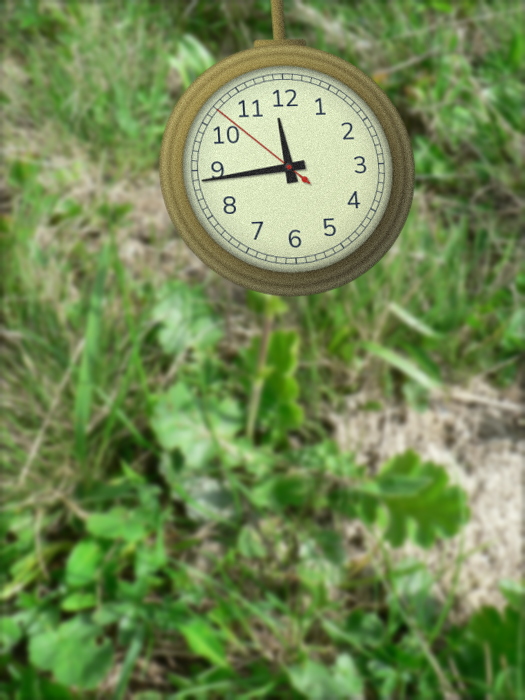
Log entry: 11:43:52
